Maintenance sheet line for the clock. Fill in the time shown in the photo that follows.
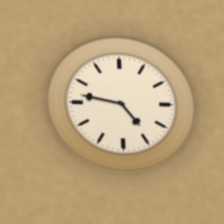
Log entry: 4:47
